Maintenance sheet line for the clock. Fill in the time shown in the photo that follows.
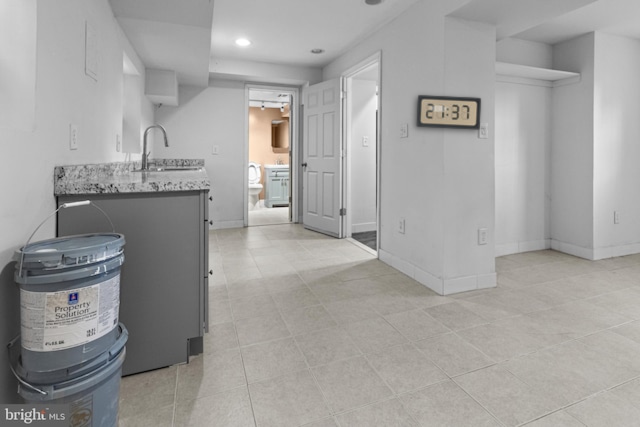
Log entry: 21:37
